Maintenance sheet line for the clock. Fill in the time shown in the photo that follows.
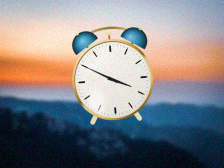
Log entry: 3:50
